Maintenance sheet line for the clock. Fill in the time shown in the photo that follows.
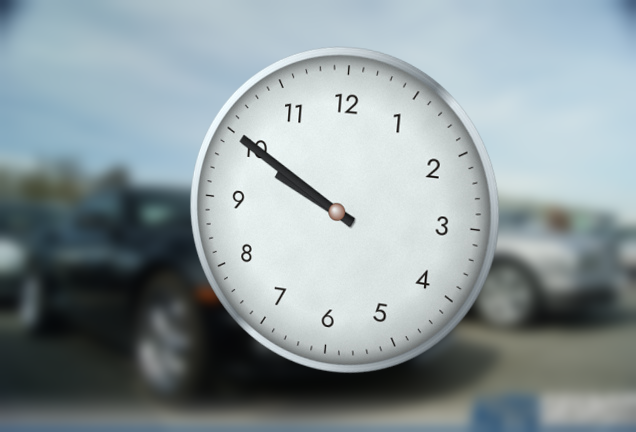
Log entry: 9:50
